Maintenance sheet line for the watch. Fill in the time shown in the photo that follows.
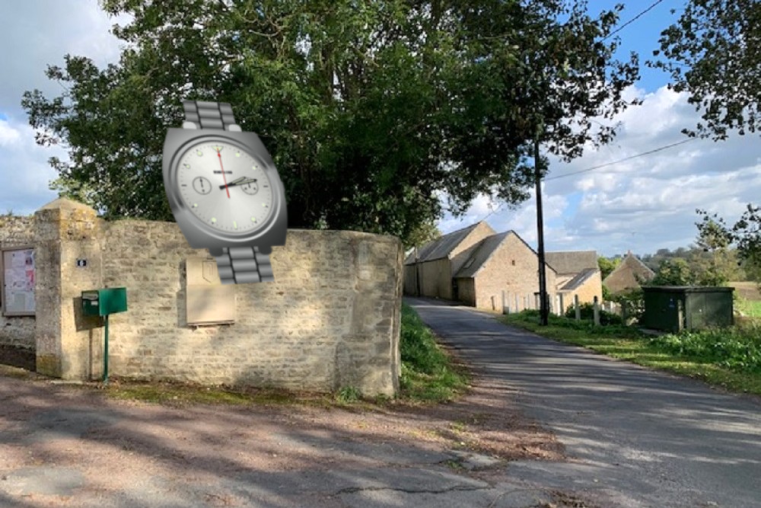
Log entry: 2:13
